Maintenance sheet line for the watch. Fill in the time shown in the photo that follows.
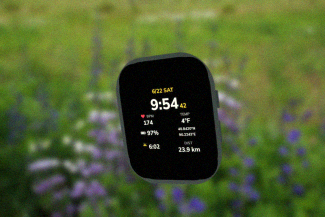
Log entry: 9:54
